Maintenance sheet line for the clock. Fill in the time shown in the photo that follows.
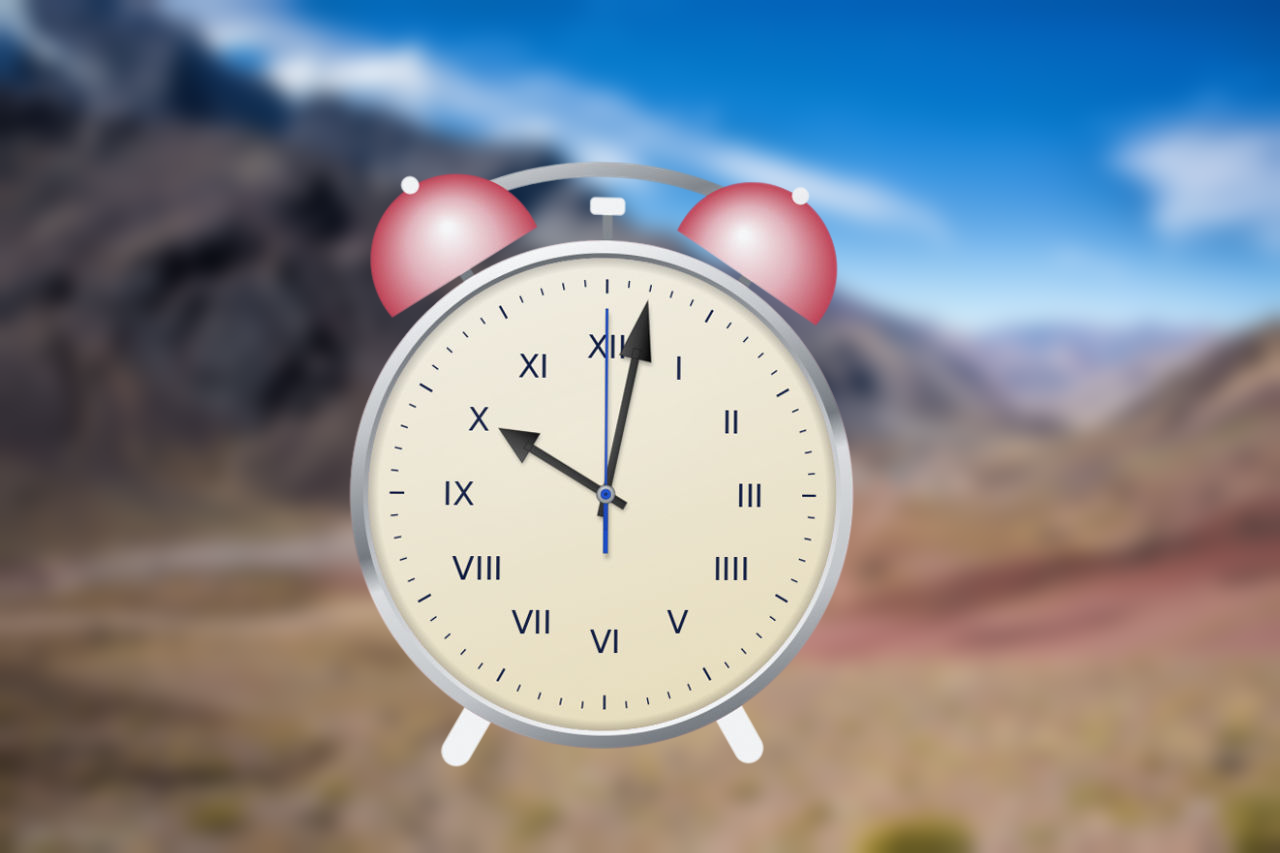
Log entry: 10:02:00
